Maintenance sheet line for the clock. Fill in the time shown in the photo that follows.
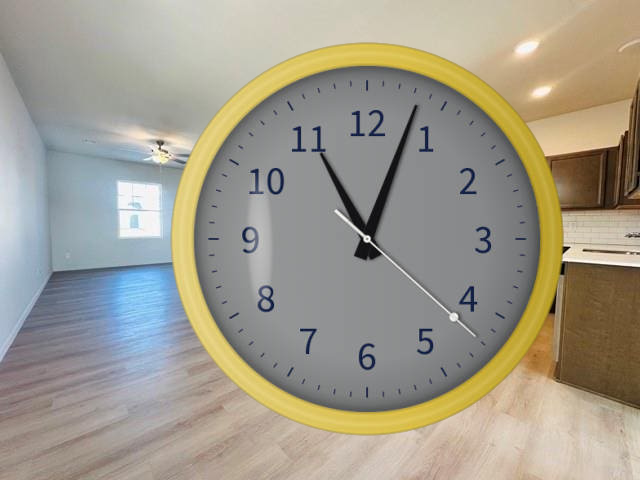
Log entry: 11:03:22
